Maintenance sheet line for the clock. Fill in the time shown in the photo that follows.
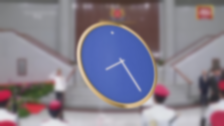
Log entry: 8:27
